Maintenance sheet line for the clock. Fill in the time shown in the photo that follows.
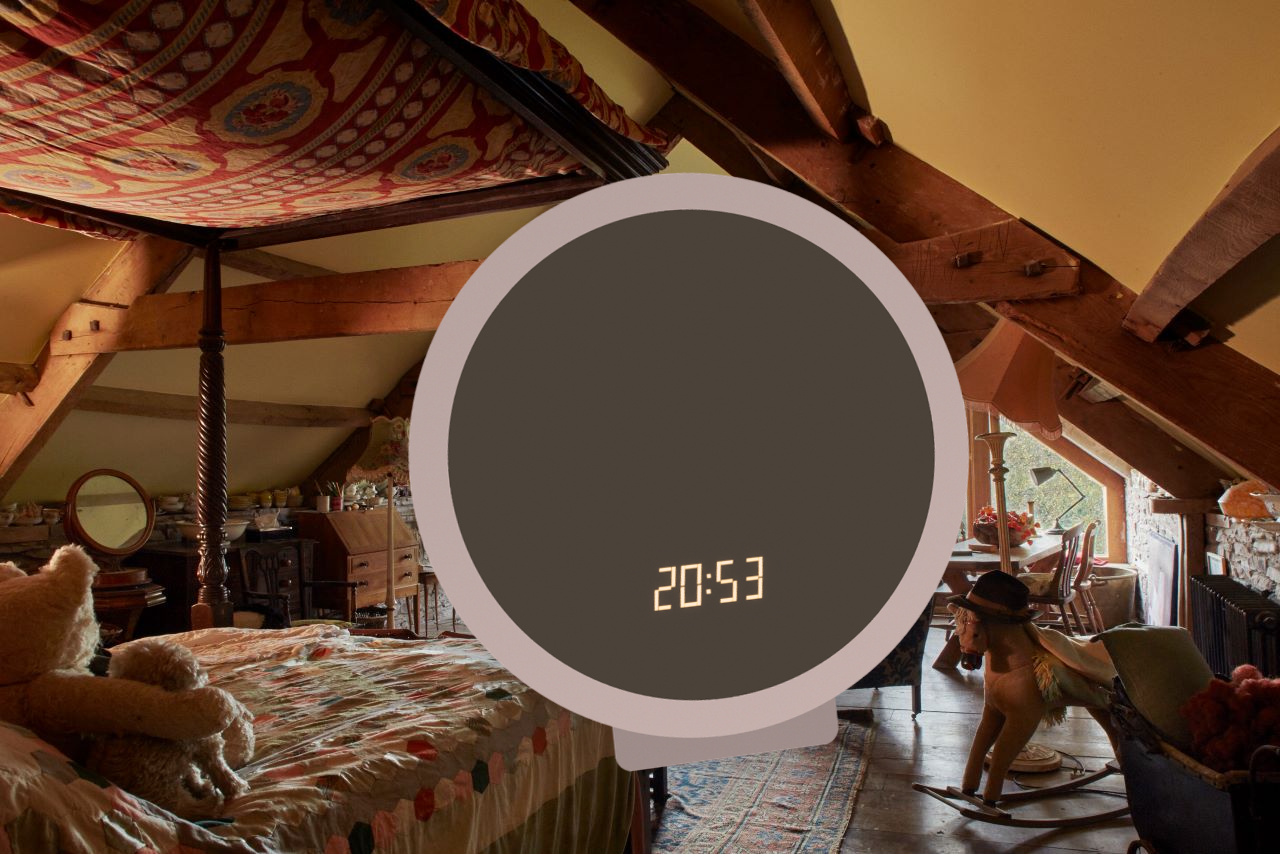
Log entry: 20:53
